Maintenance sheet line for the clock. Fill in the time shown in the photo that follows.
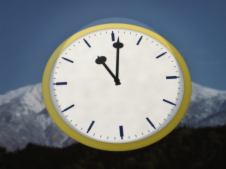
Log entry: 11:01
